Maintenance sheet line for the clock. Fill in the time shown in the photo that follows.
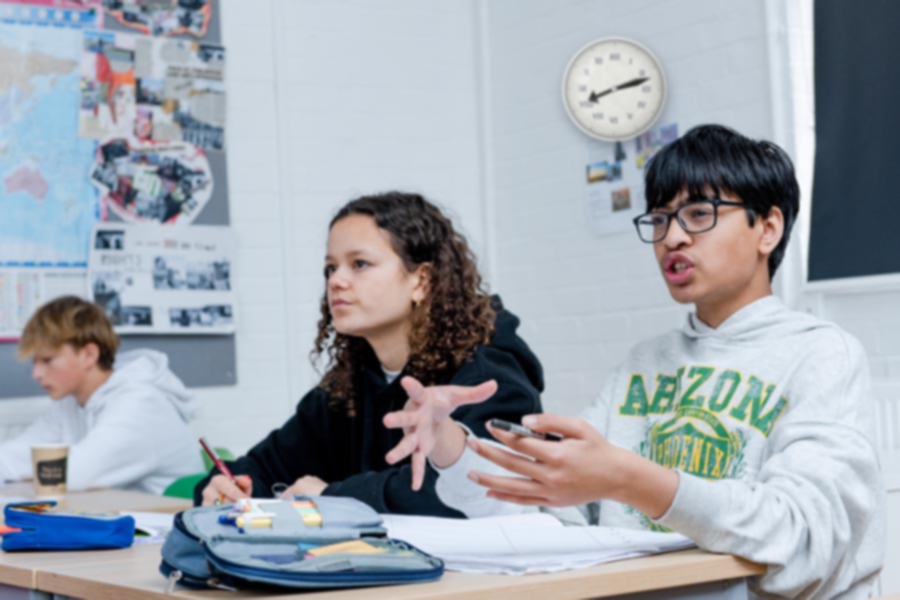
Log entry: 8:12
